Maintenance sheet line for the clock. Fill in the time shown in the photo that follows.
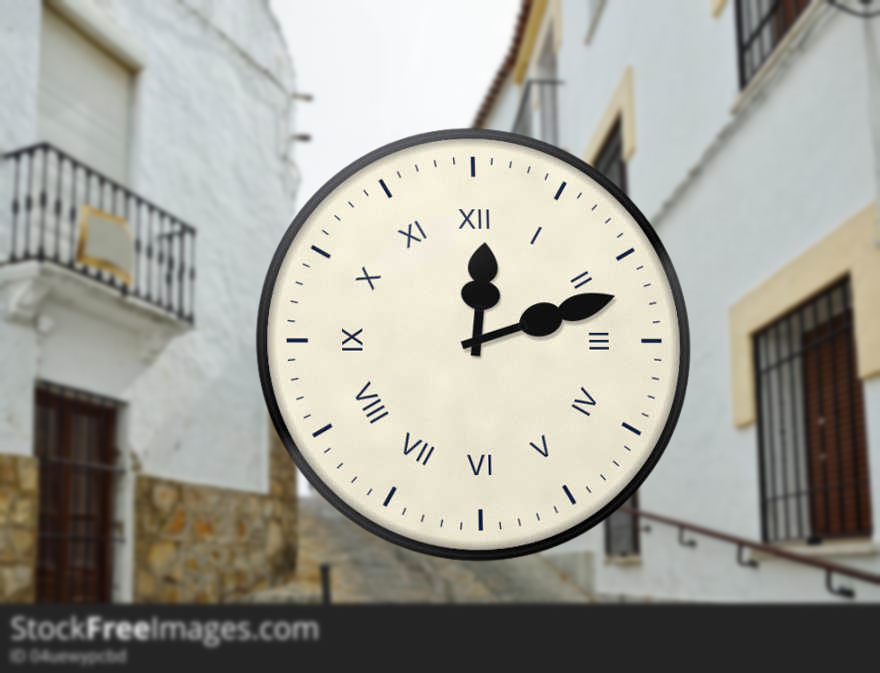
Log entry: 12:12
